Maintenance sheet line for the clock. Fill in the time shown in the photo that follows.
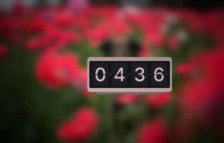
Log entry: 4:36
